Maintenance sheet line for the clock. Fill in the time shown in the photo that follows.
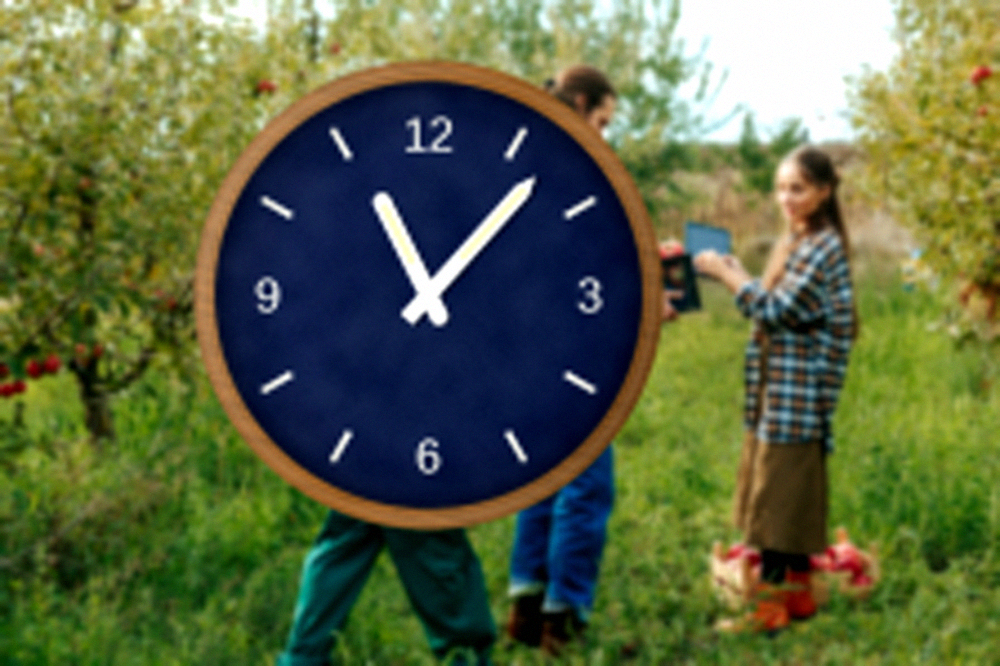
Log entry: 11:07
